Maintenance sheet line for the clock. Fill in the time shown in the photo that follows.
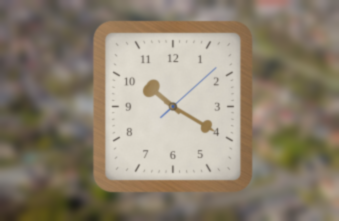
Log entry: 10:20:08
